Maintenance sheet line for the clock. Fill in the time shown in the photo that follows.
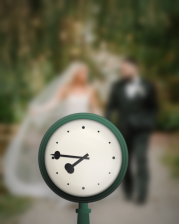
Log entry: 7:46
